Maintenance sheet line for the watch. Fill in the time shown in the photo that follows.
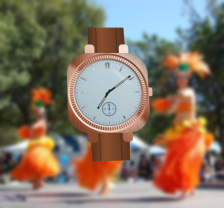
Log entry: 7:09
